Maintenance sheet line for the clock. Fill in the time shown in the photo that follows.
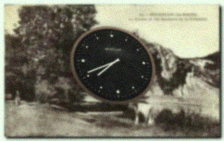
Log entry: 7:41
